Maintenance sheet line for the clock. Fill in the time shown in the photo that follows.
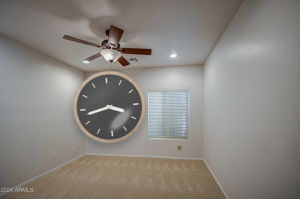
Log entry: 3:43
